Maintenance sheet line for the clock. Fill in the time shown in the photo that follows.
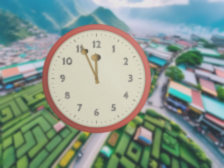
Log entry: 11:56
